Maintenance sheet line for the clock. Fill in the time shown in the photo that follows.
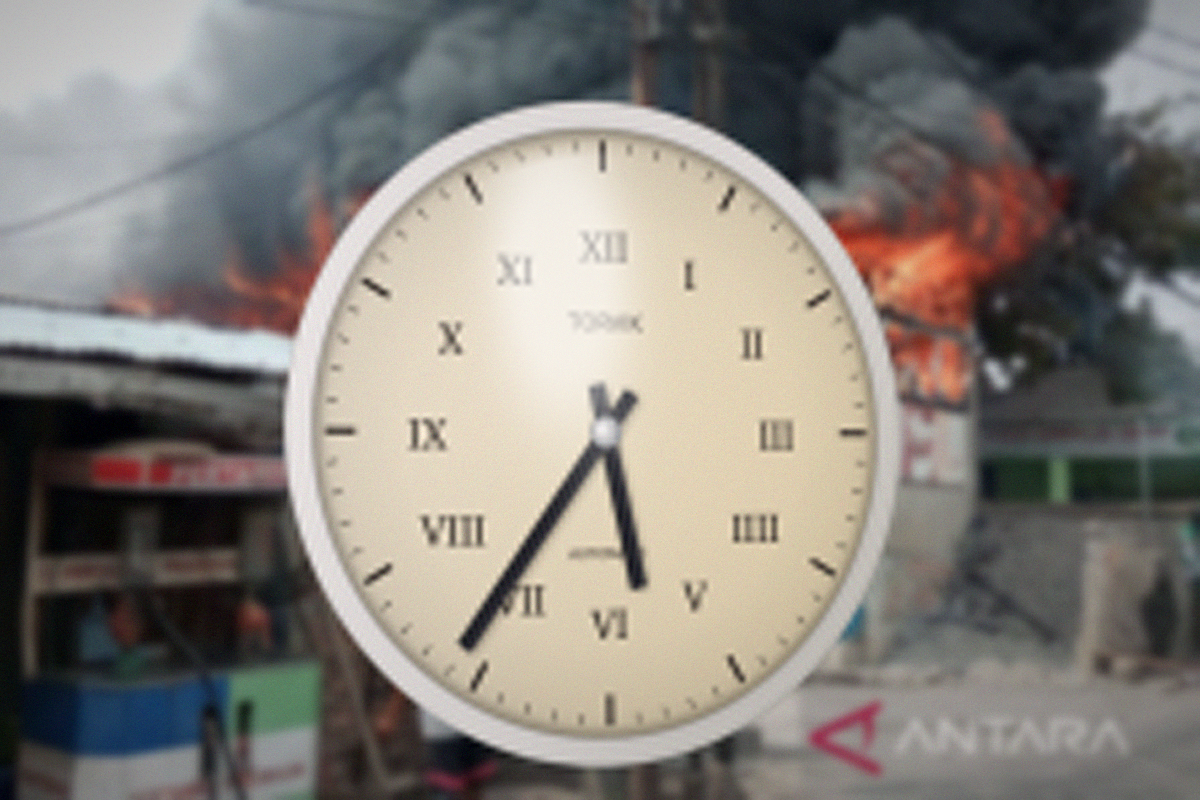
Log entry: 5:36
